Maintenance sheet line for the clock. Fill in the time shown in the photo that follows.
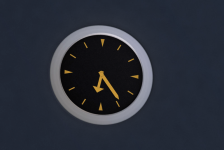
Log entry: 6:24
